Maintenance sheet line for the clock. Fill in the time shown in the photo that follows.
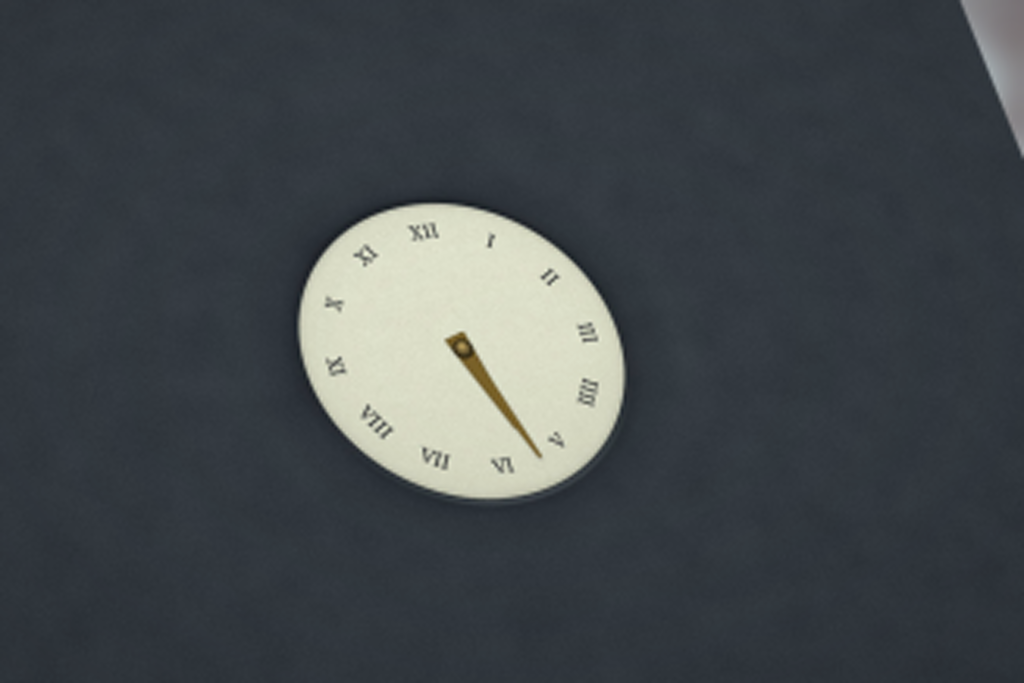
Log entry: 5:27
